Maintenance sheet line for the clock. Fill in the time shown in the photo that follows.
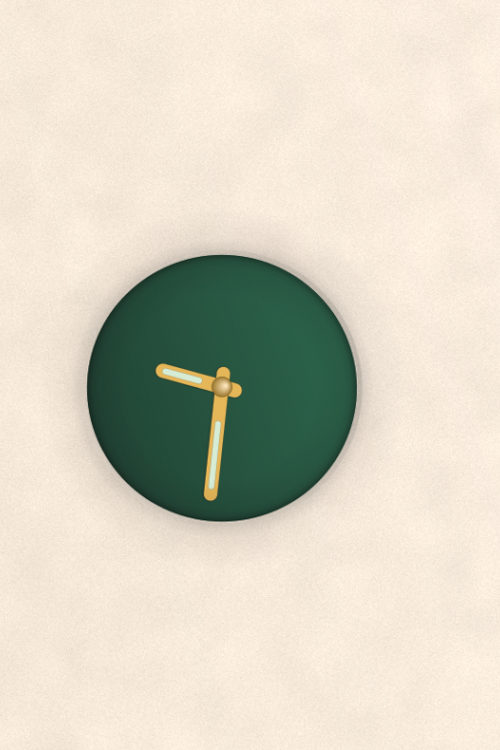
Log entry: 9:31
